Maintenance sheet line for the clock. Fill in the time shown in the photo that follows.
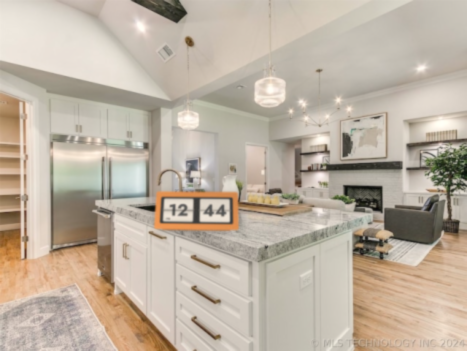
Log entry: 12:44
